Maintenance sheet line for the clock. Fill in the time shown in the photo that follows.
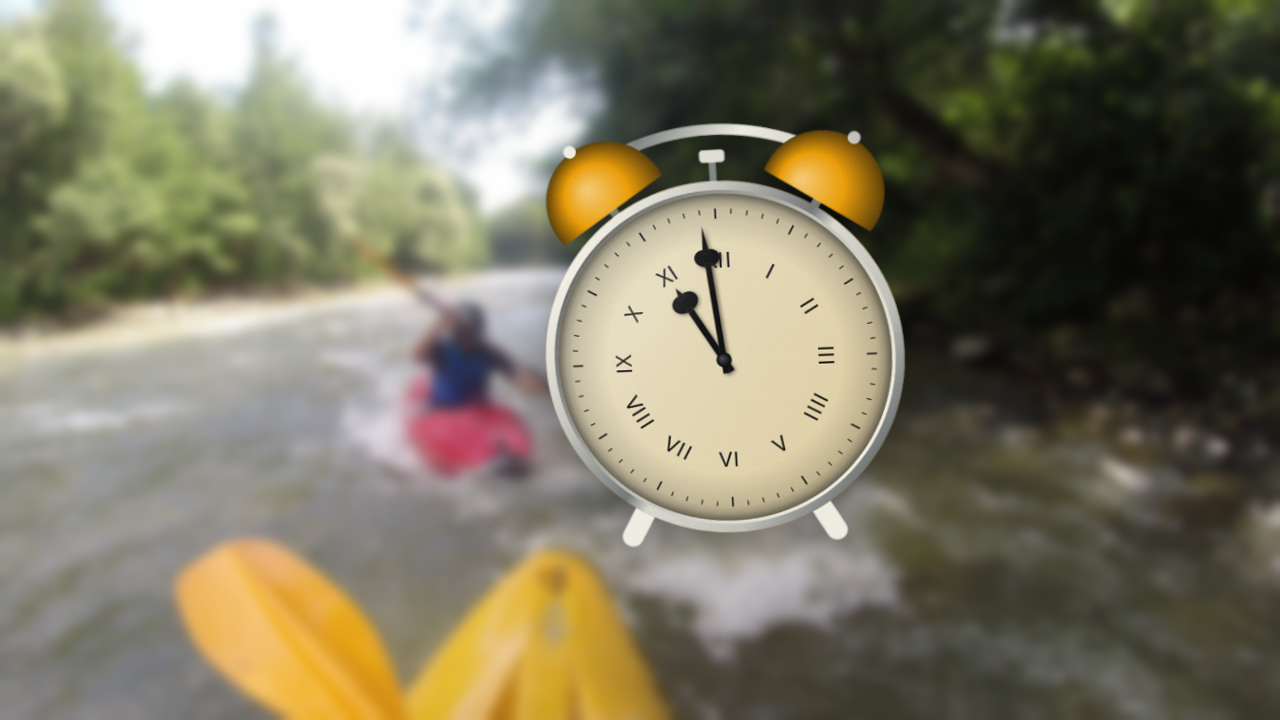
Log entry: 10:59
